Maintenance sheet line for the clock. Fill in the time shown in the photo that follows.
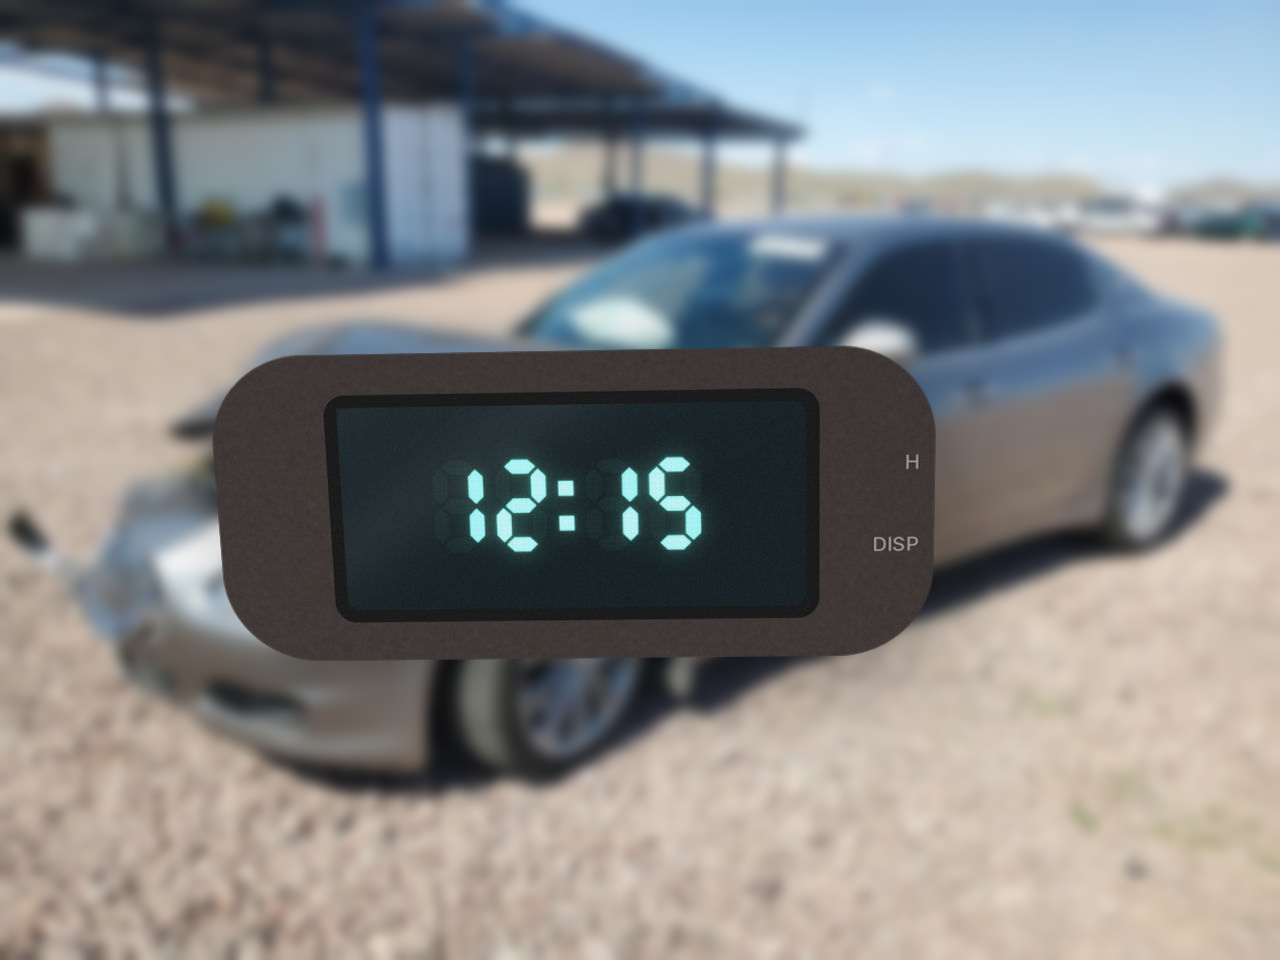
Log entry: 12:15
